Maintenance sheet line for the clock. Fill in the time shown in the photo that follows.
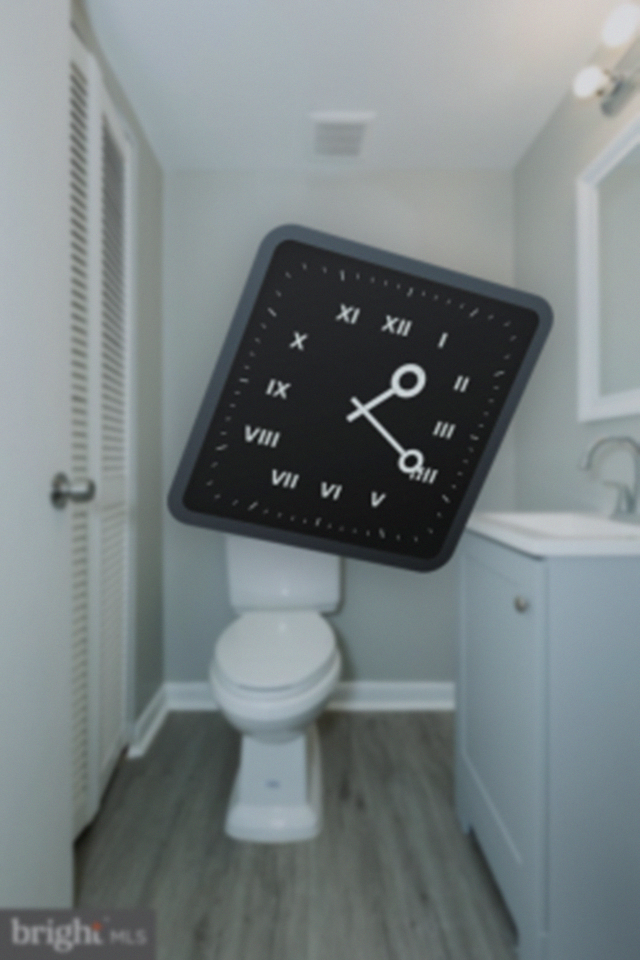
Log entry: 1:20
